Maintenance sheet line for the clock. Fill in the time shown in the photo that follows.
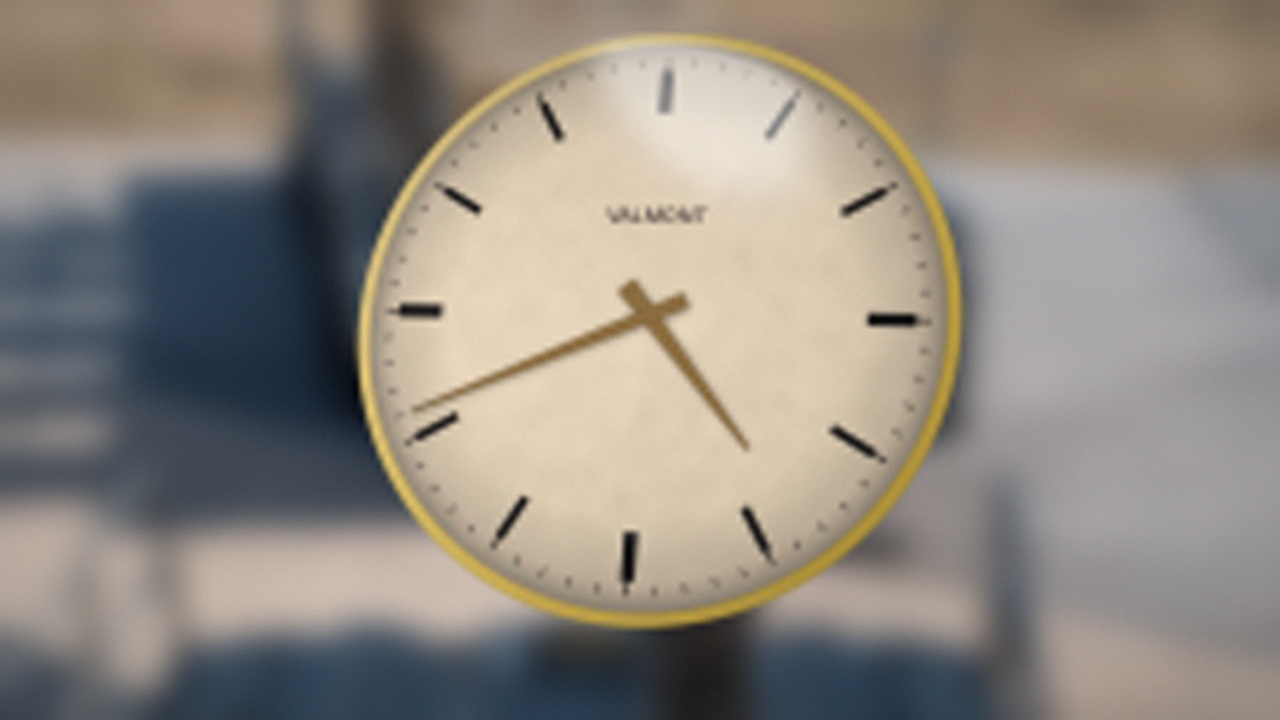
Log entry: 4:41
